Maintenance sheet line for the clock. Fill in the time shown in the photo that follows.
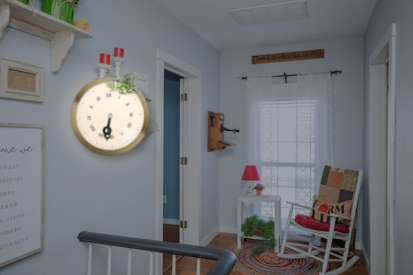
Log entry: 6:32
